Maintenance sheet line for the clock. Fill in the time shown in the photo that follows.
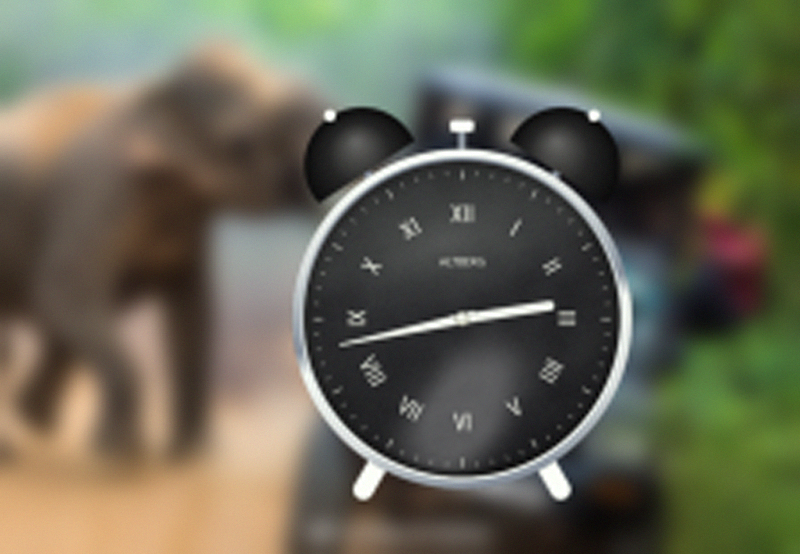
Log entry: 2:43
